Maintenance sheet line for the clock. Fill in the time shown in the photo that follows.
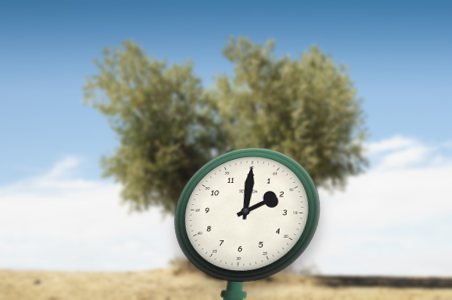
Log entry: 2:00
